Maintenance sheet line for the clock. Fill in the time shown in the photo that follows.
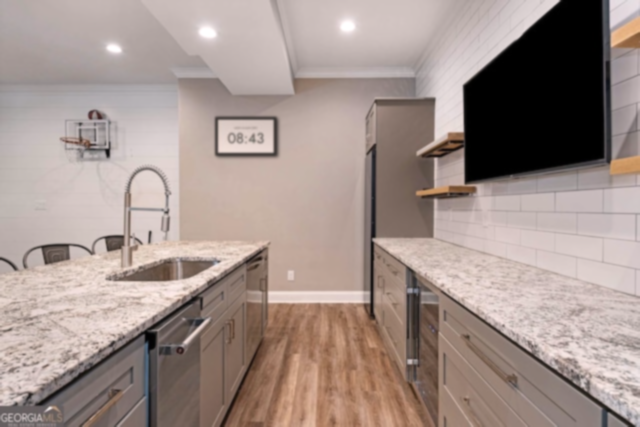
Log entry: 8:43
